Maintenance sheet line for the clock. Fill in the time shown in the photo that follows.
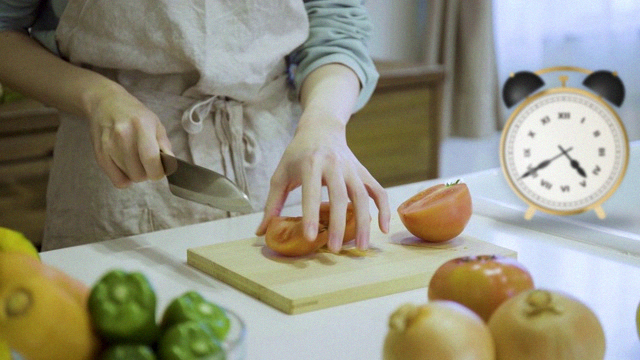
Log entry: 4:40
